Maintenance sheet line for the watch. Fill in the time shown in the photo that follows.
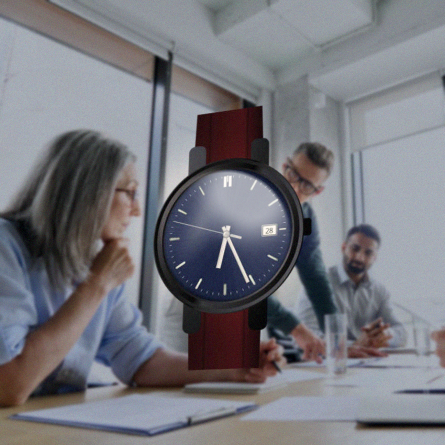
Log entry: 6:25:48
